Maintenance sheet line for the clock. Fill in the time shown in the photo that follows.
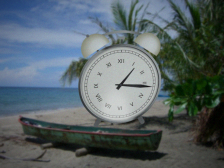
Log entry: 1:16
